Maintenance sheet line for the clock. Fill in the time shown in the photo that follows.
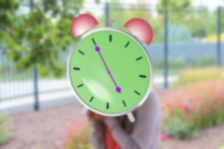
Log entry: 4:55
